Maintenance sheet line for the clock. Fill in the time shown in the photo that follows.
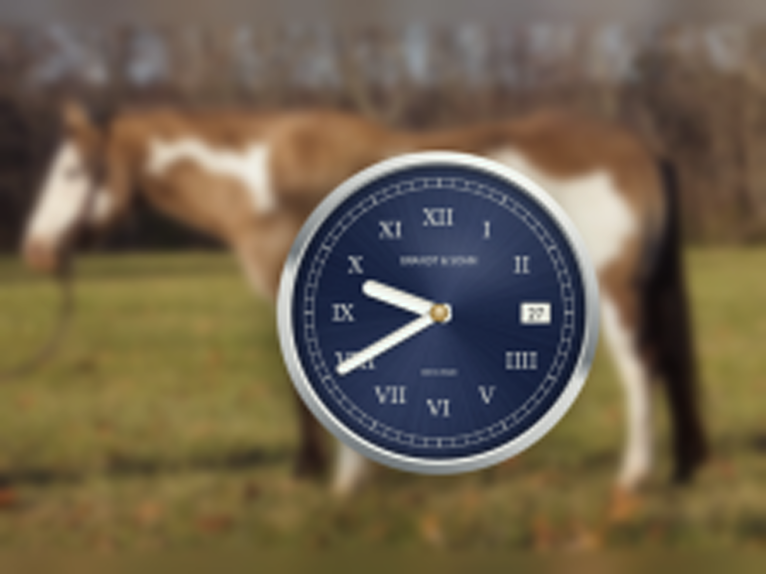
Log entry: 9:40
